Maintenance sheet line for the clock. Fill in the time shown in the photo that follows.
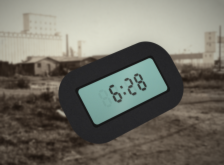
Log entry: 6:28
